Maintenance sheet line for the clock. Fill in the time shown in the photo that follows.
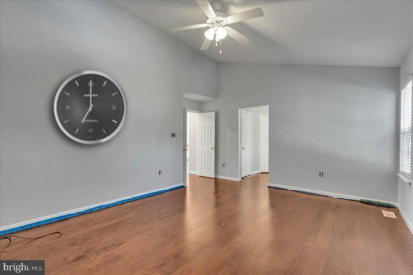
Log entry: 7:00
